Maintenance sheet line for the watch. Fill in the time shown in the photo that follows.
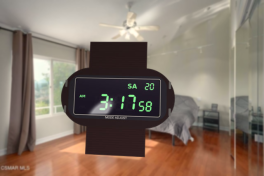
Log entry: 3:17:58
